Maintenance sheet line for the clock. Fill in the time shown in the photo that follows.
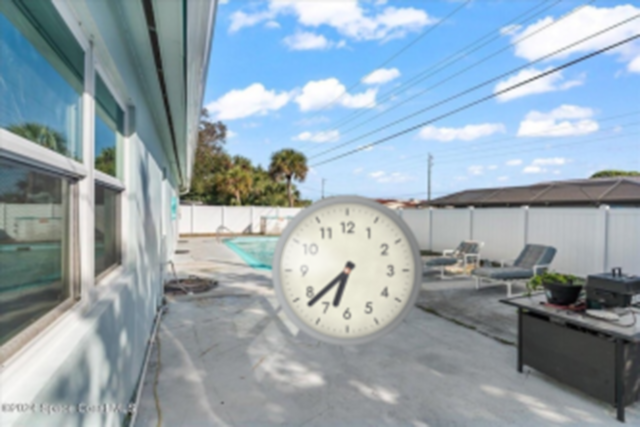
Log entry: 6:38
